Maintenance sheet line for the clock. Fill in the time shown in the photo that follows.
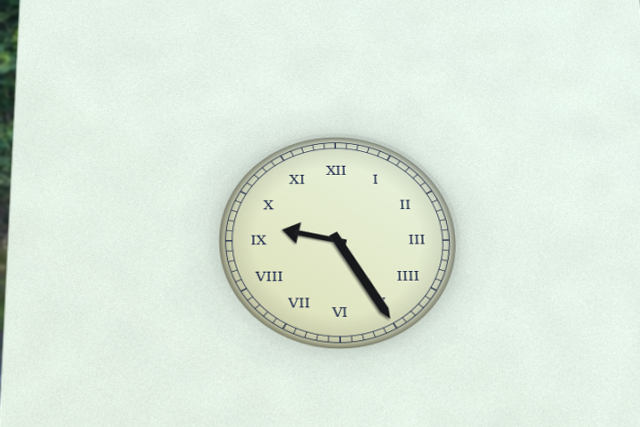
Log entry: 9:25
